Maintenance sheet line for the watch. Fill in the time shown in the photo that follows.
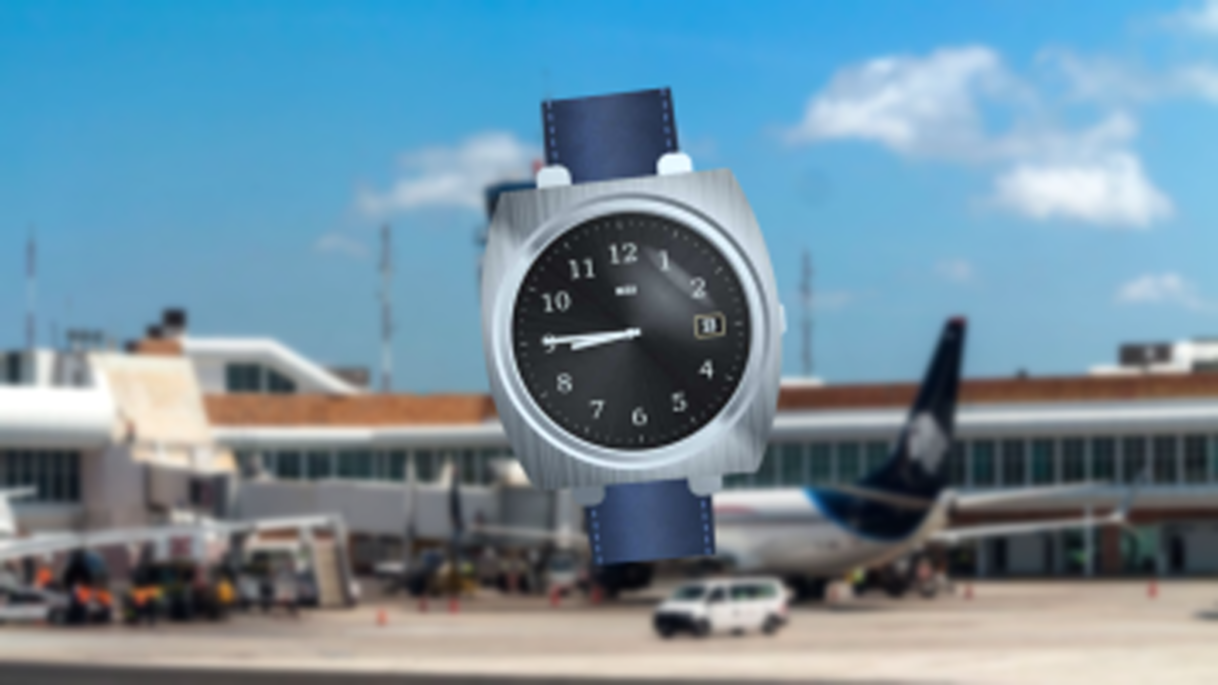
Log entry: 8:45
